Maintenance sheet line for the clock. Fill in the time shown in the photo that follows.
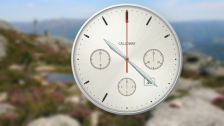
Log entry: 10:22
